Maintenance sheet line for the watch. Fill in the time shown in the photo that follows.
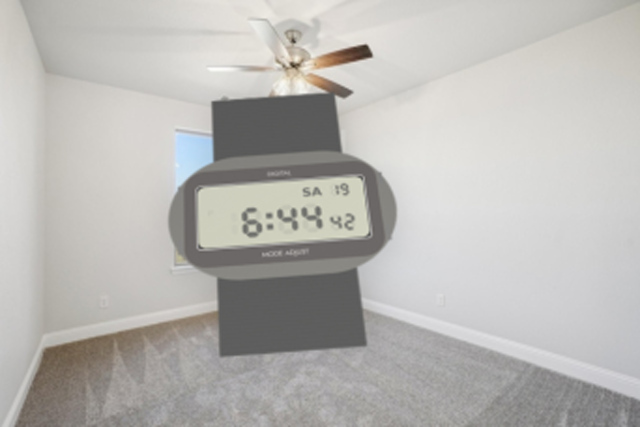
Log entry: 6:44:42
